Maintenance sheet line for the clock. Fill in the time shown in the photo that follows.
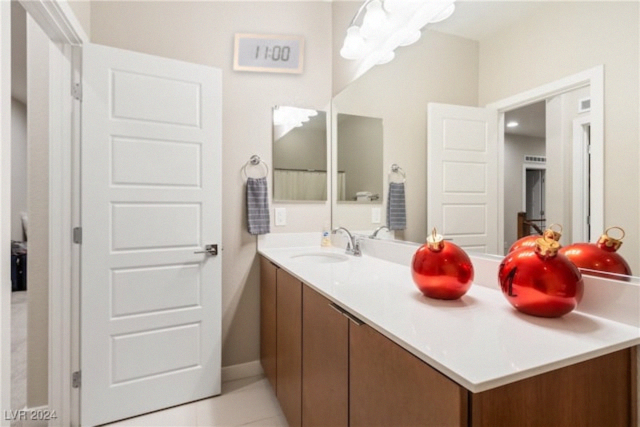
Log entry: 11:00
